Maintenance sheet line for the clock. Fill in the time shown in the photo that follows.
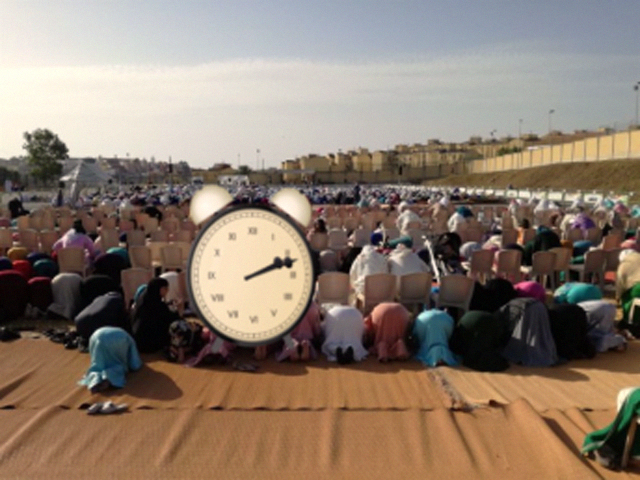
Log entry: 2:12
